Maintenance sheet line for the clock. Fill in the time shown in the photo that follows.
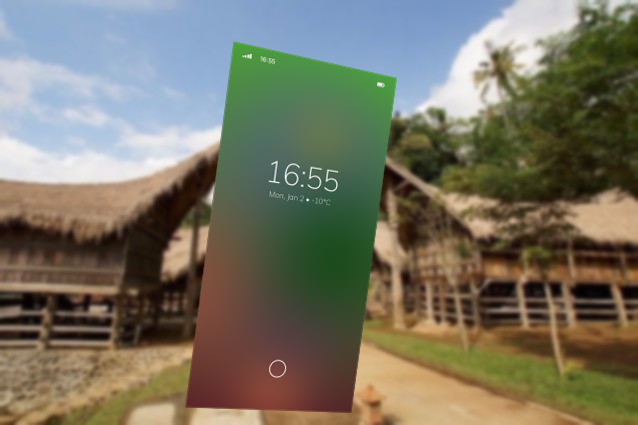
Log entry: 16:55
